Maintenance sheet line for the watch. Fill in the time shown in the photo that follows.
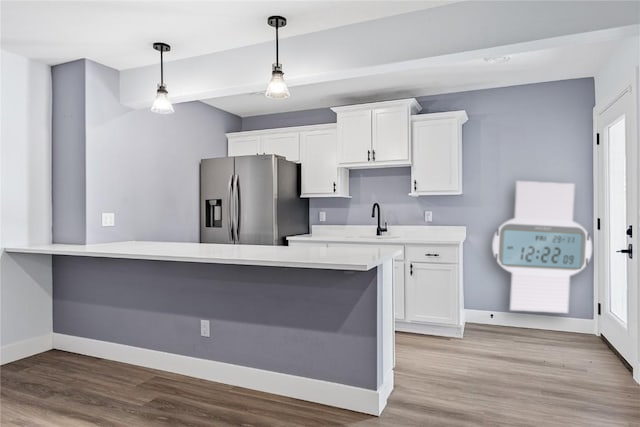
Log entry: 12:22
